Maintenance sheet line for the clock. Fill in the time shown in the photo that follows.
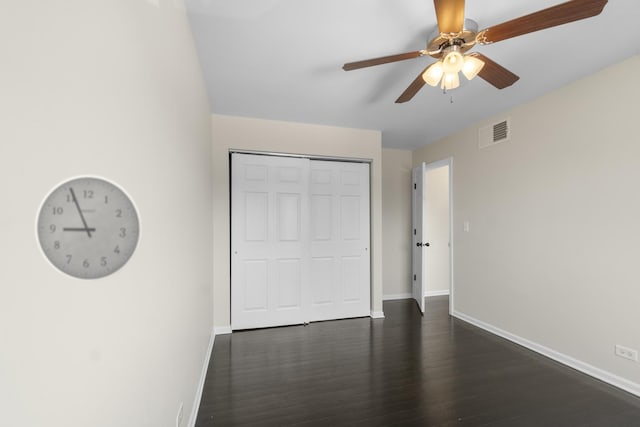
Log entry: 8:56
